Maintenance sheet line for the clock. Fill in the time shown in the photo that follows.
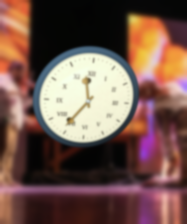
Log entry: 11:36
